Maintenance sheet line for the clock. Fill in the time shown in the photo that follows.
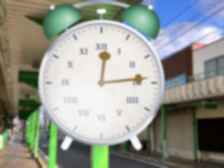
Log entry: 12:14
